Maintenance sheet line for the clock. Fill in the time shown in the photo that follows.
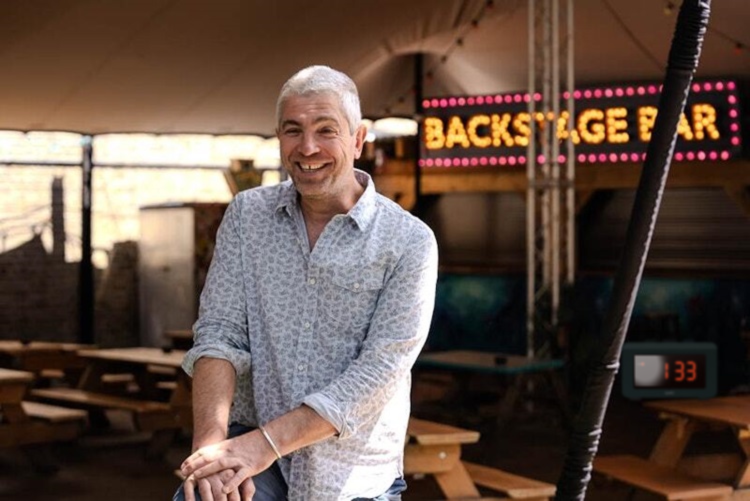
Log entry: 1:33
